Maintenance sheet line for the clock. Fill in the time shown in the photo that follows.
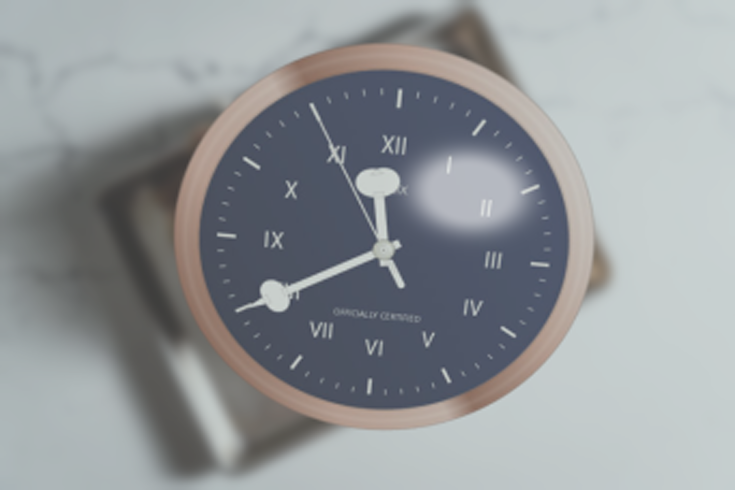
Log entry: 11:39:55
